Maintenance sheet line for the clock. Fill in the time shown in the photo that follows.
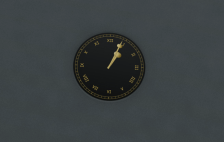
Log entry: 1:04
